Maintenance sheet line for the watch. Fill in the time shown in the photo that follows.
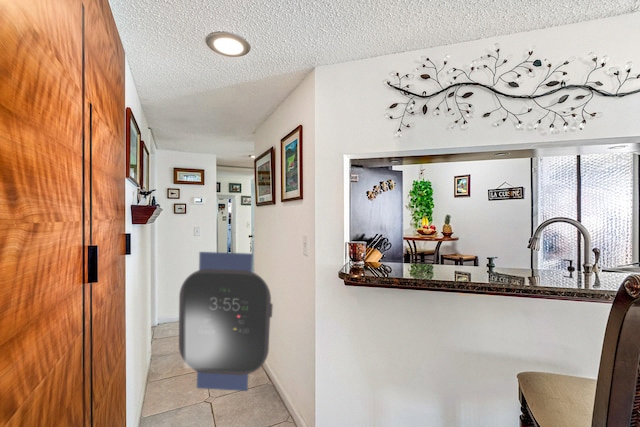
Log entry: 3:55
